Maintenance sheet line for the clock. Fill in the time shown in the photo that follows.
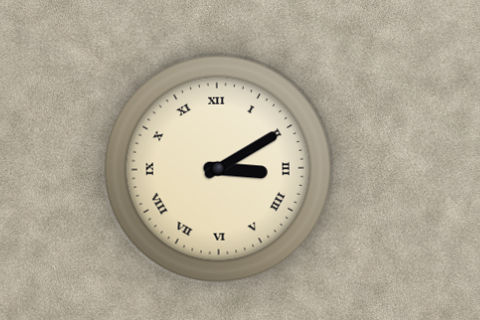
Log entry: 3:10
